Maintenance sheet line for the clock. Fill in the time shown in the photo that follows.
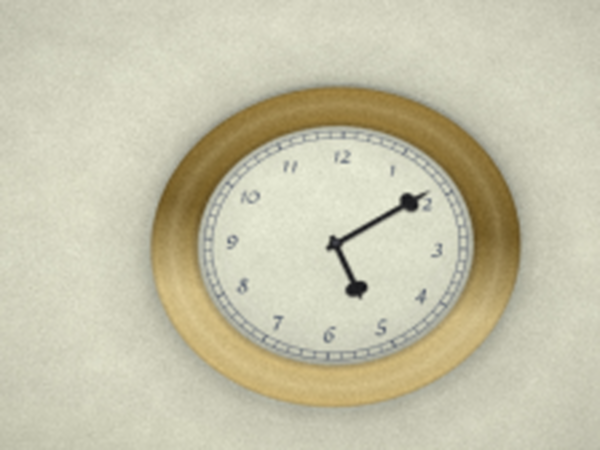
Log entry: 5:09
